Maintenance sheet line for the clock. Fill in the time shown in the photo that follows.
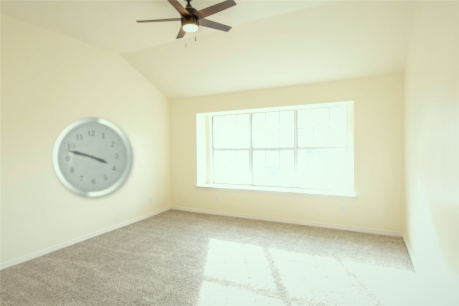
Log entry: 3:48
